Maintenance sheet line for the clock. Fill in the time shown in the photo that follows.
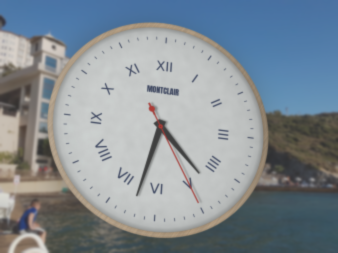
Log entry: 4:32:25
